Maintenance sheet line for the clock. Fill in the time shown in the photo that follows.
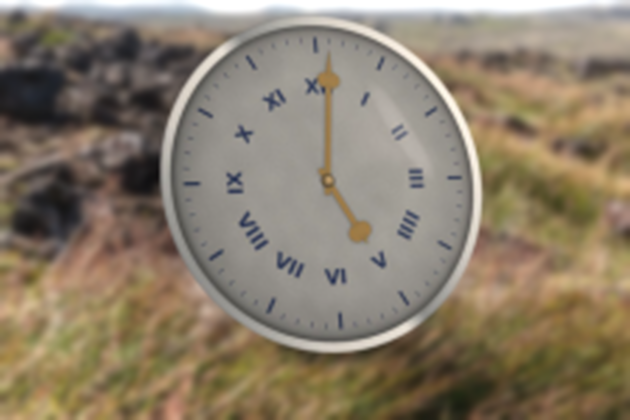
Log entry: 5:01
